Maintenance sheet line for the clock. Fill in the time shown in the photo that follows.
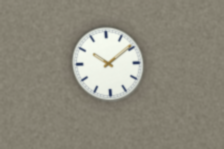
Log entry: 10:09
